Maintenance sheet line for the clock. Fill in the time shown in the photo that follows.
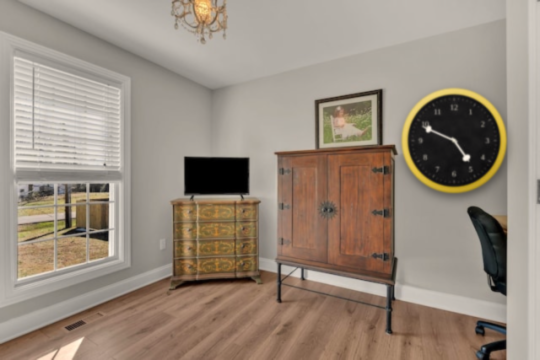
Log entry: 4:49
